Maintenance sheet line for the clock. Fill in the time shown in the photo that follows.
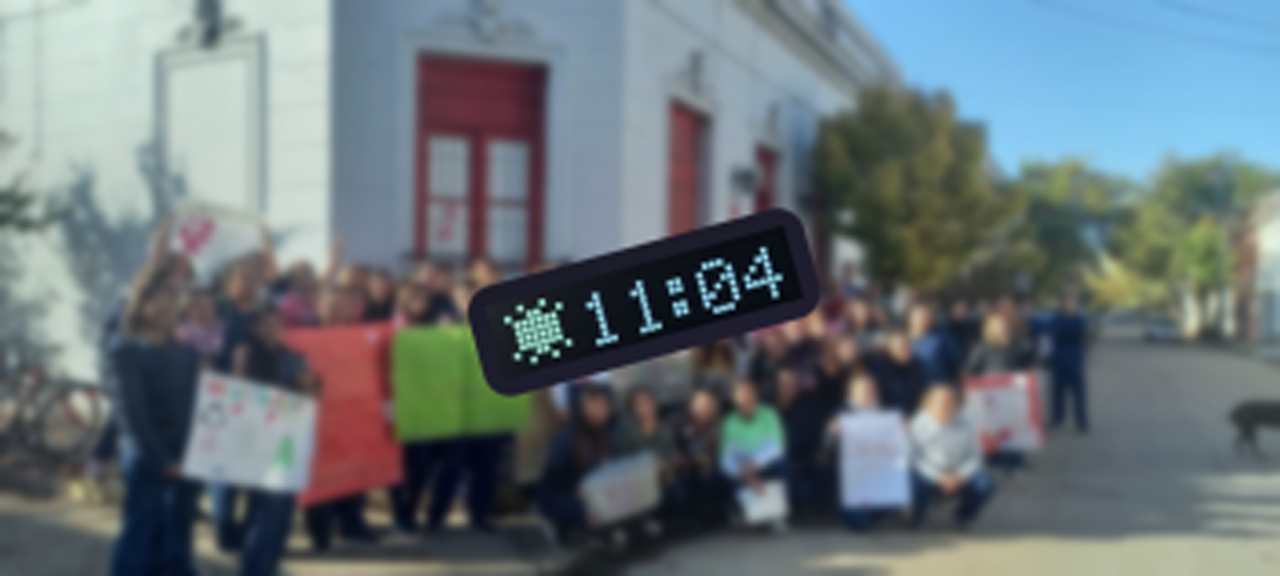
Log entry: 11:04
